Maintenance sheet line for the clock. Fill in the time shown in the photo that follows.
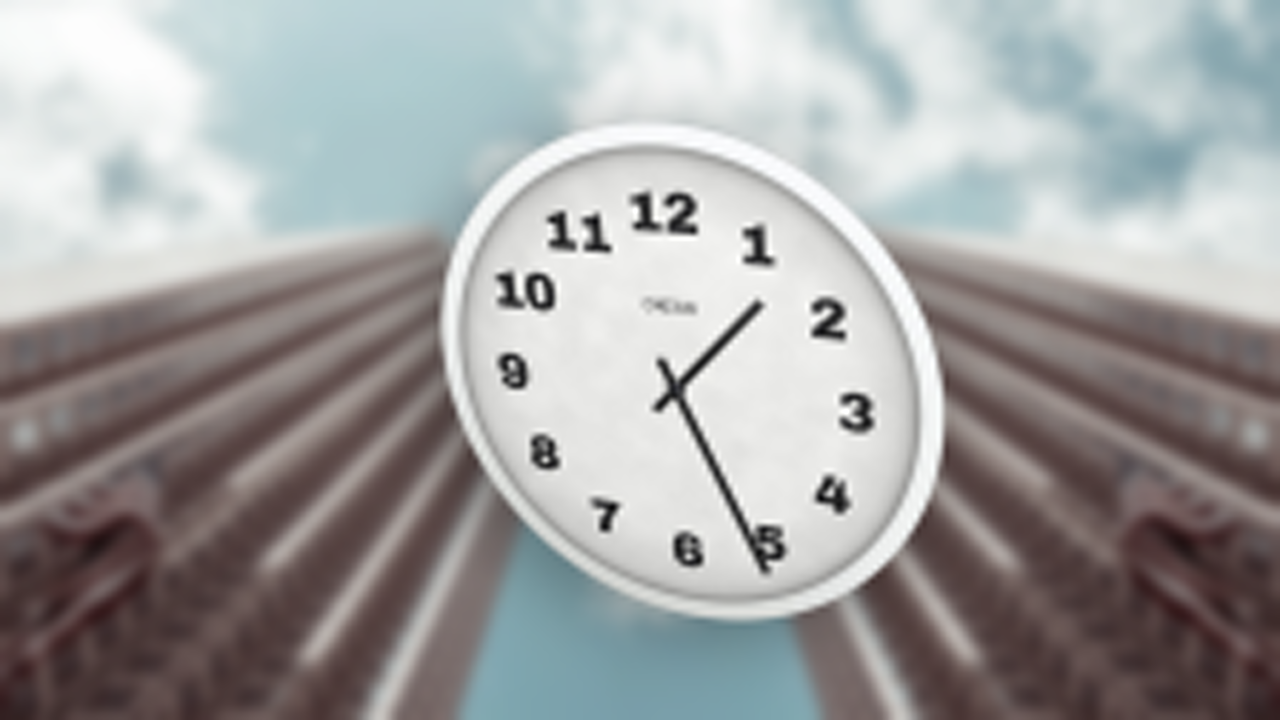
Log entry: 1:26
